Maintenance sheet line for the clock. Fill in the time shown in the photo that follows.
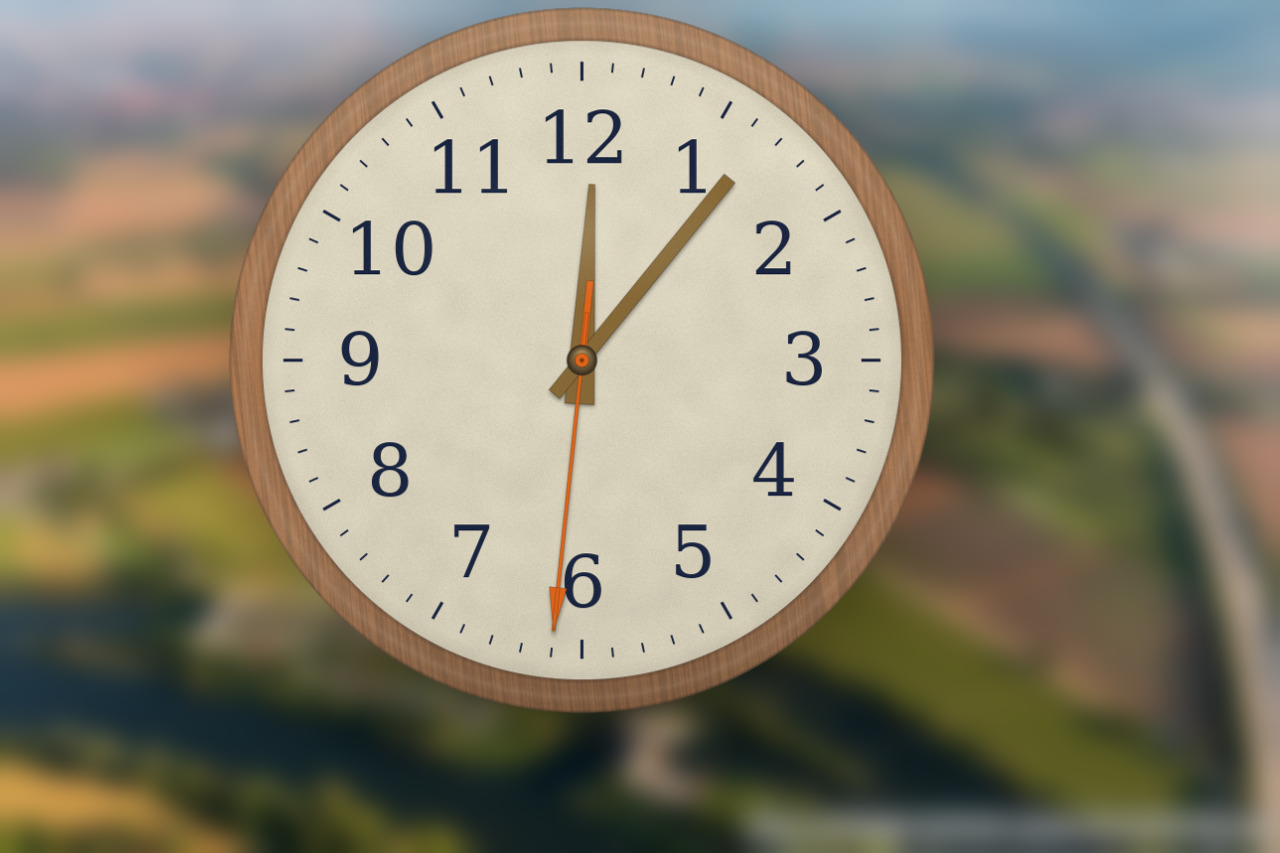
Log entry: 12:06:31
